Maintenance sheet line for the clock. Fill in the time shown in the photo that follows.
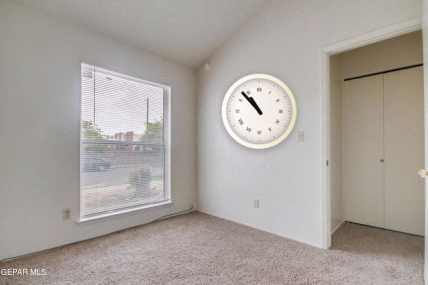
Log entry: 10:53
